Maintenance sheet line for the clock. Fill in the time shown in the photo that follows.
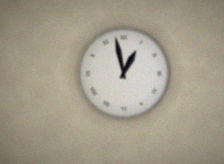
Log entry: 12:58
